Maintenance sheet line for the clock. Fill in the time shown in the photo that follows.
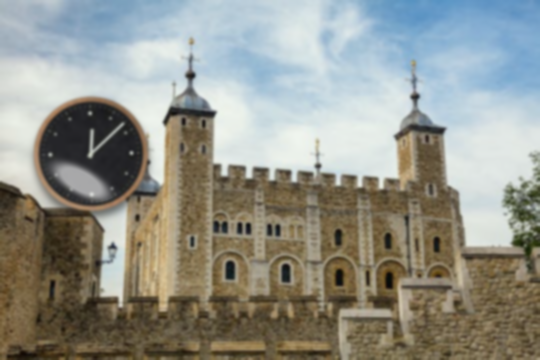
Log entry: 12:08
